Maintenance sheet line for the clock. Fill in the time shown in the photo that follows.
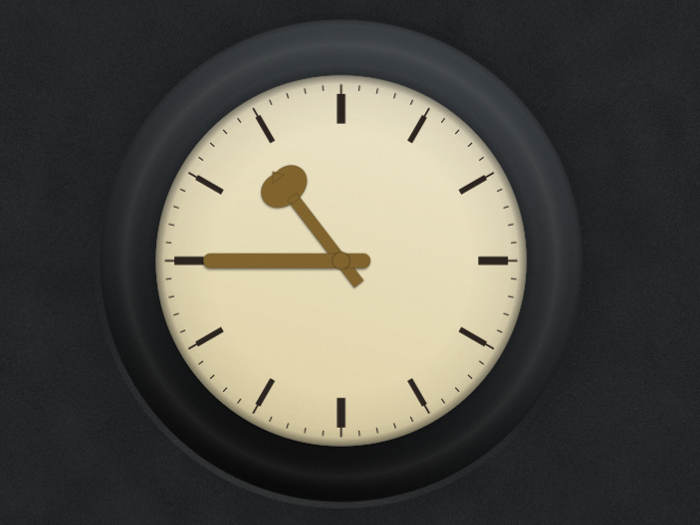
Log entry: 10:45
